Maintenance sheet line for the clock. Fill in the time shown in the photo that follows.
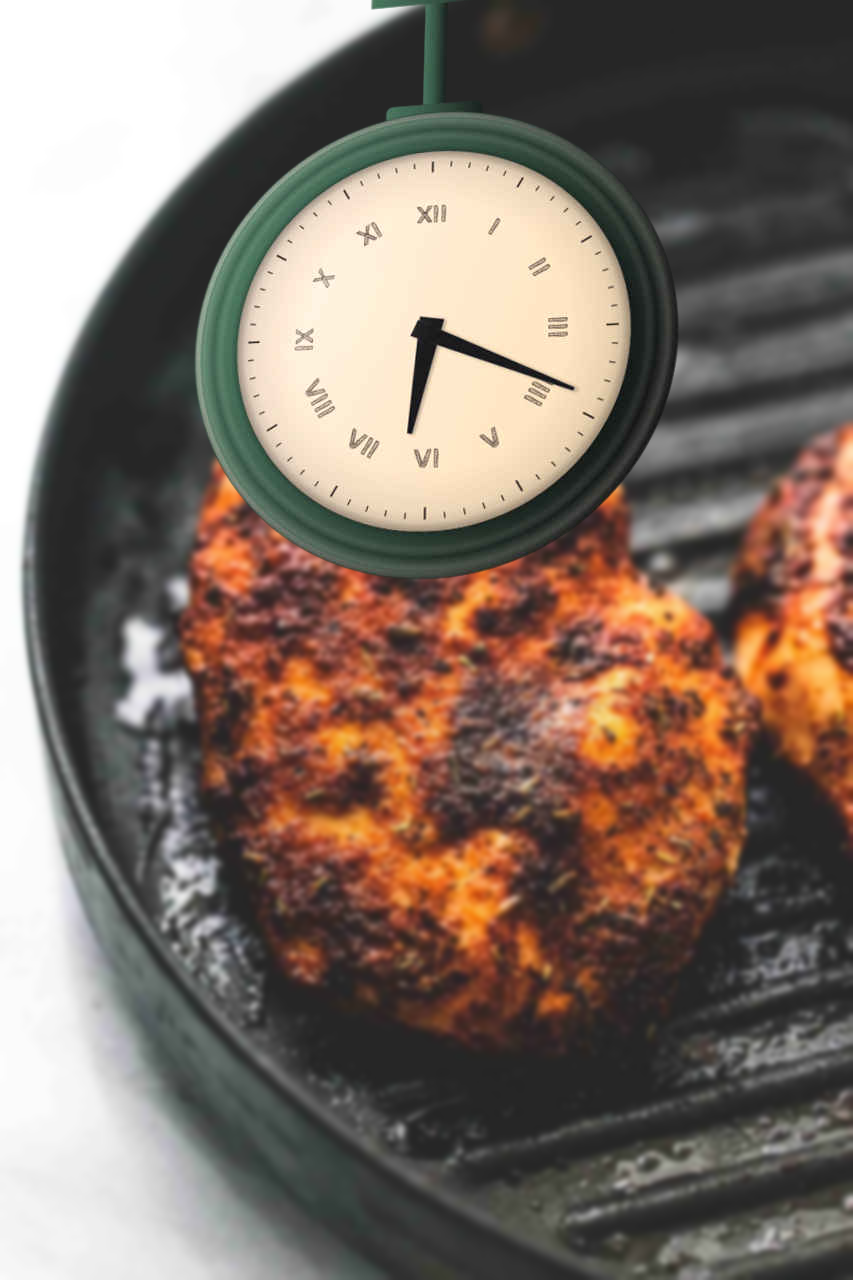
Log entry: 6:19
